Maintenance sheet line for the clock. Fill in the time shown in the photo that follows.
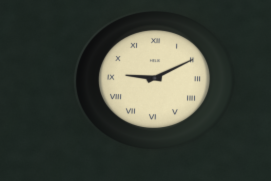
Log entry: 9:10
